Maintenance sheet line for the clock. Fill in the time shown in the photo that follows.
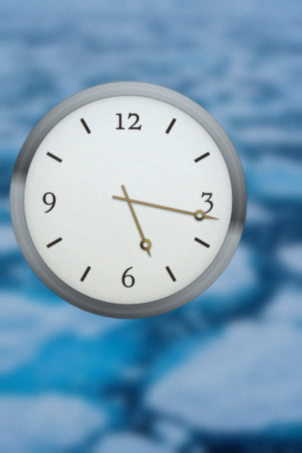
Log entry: 5:17
